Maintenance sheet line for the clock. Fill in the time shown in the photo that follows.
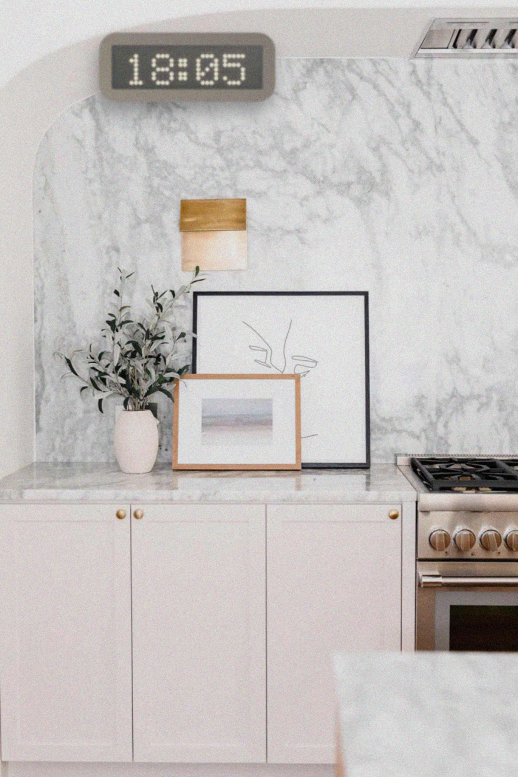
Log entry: 18:05
